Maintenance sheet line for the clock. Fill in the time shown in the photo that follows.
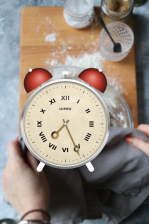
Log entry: 7:26
